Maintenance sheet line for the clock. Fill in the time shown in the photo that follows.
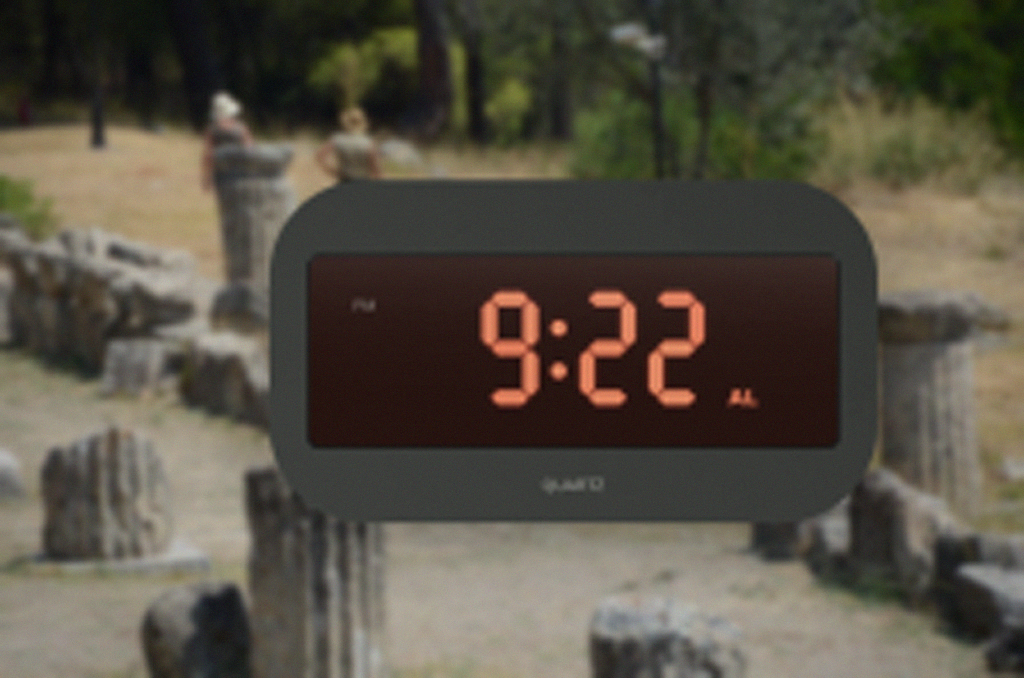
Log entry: 9:22
